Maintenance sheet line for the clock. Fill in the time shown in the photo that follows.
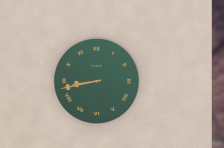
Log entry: 8:43
